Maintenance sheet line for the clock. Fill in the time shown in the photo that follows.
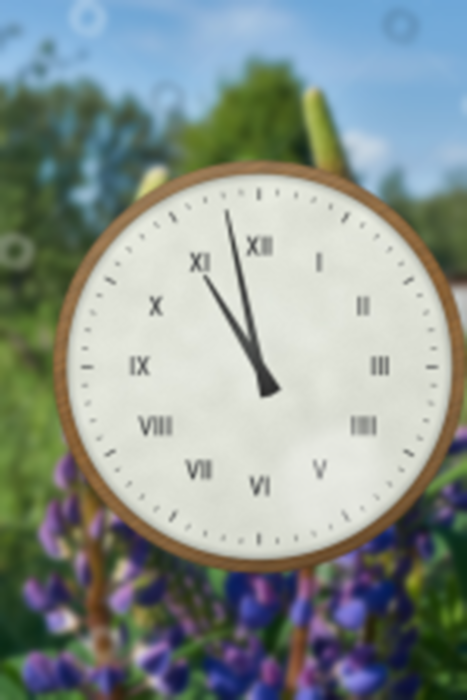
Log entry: 10:58
